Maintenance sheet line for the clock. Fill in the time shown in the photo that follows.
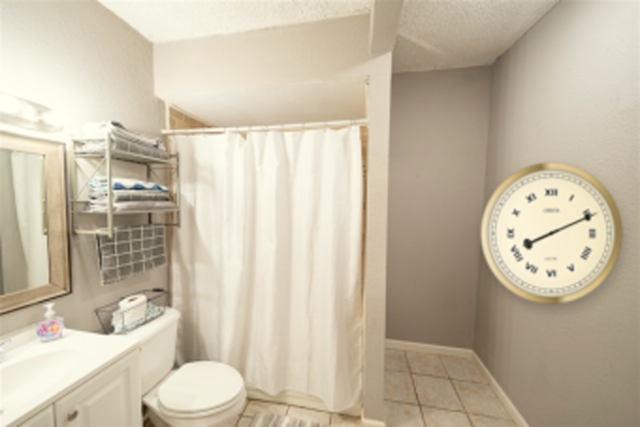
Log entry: 8:11
